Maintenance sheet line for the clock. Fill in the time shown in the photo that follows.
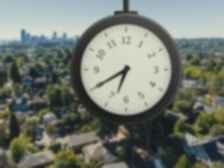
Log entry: 6:40
